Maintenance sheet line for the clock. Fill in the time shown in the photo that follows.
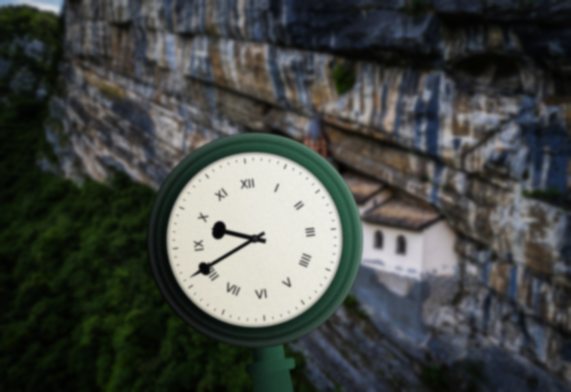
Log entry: 9:41
